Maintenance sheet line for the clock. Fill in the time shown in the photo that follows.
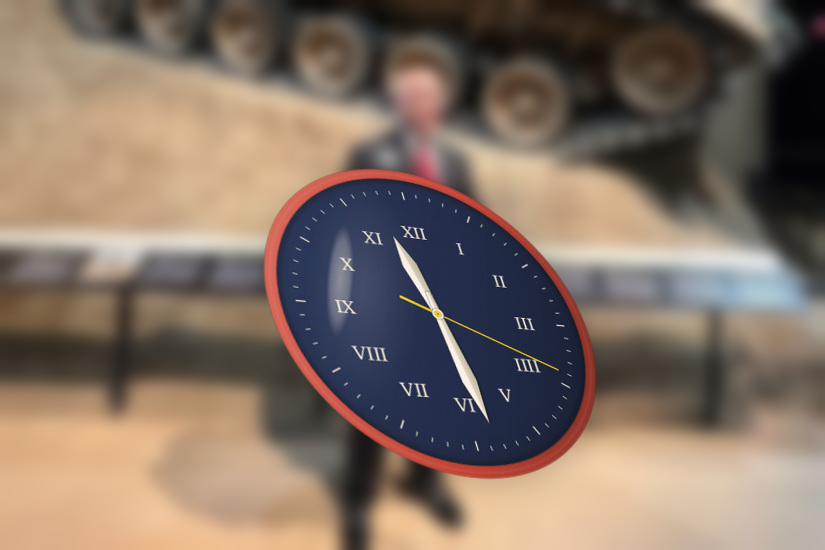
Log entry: 11:28:19
